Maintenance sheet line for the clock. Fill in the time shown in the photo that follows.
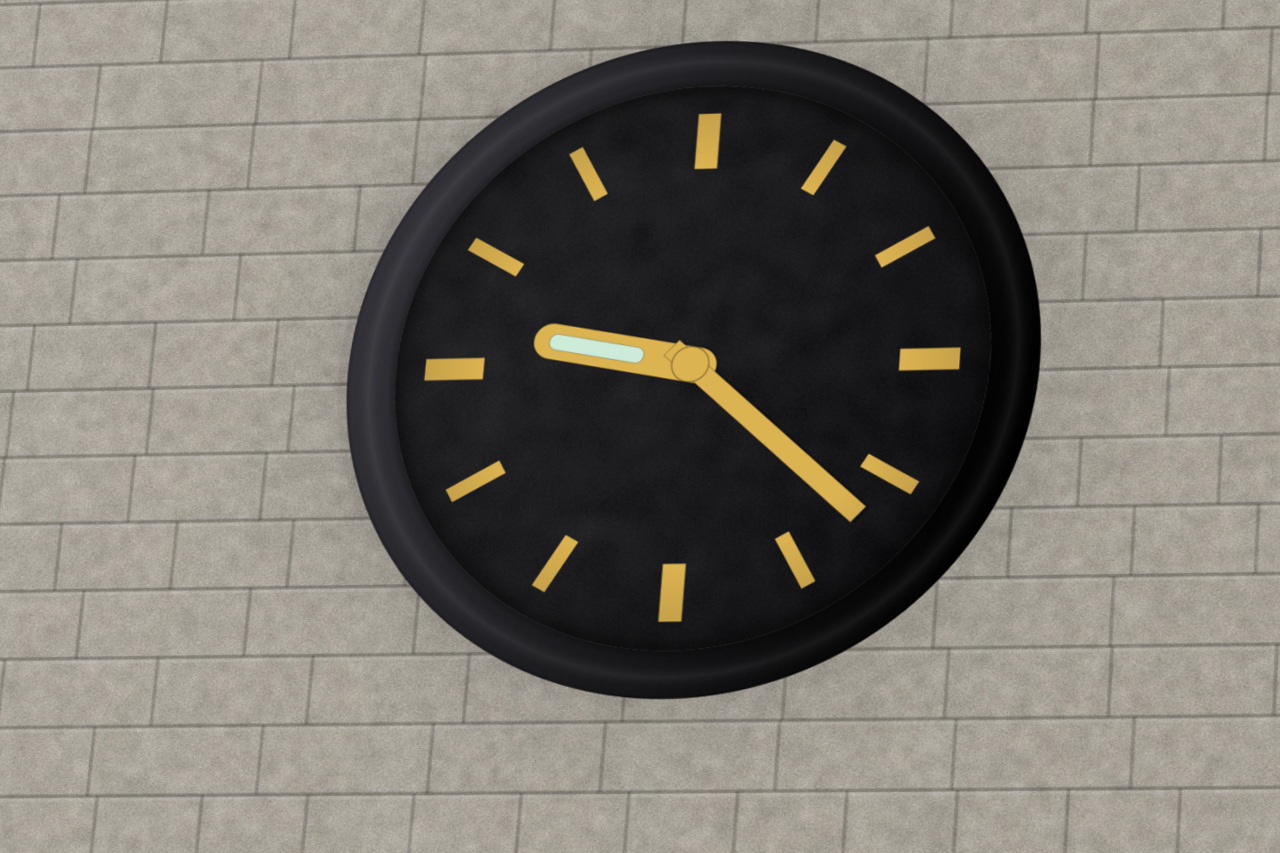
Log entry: 9:22
